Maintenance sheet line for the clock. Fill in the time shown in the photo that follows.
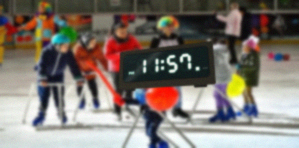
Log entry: 11:57
